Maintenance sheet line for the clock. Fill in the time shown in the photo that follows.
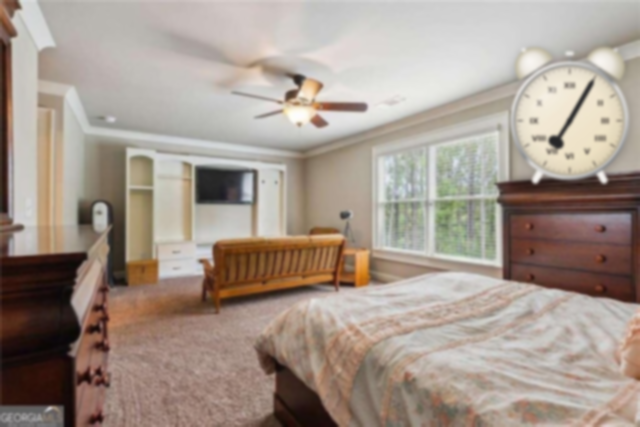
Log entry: 7:05
